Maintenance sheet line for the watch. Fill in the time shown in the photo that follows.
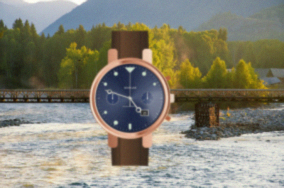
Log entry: 4:48
